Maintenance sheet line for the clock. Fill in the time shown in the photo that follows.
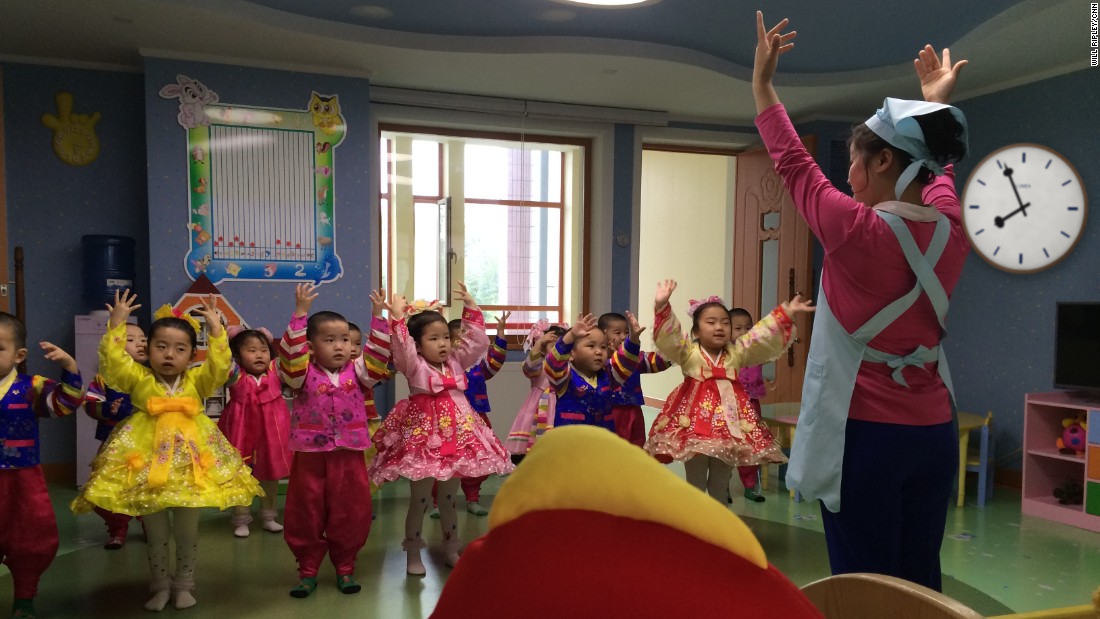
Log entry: 7:56
